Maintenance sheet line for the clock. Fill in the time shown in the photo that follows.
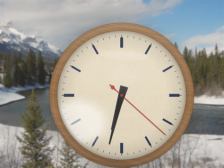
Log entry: 6:32:22
